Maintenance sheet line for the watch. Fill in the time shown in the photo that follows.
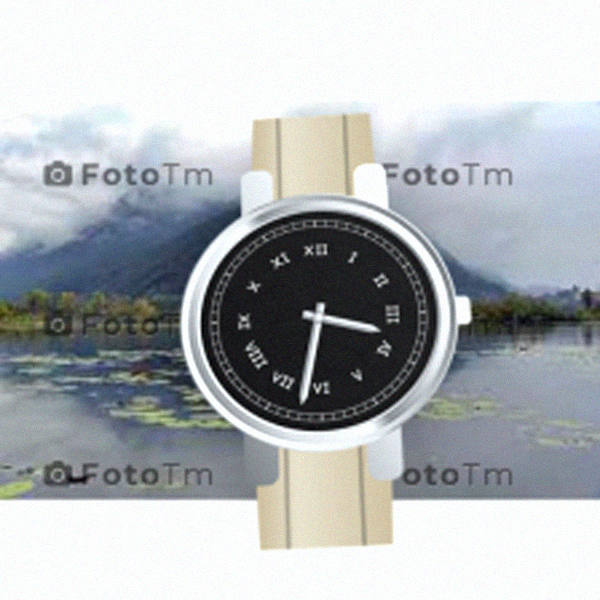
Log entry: 3:32
